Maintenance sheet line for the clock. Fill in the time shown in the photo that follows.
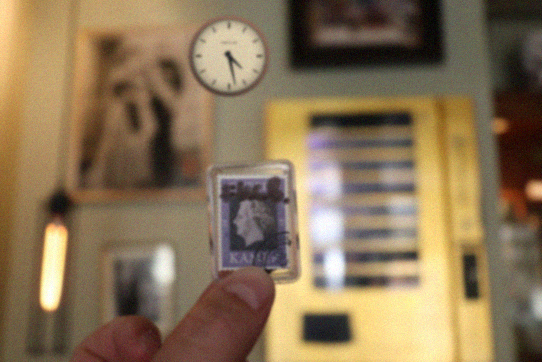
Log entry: 4:28
